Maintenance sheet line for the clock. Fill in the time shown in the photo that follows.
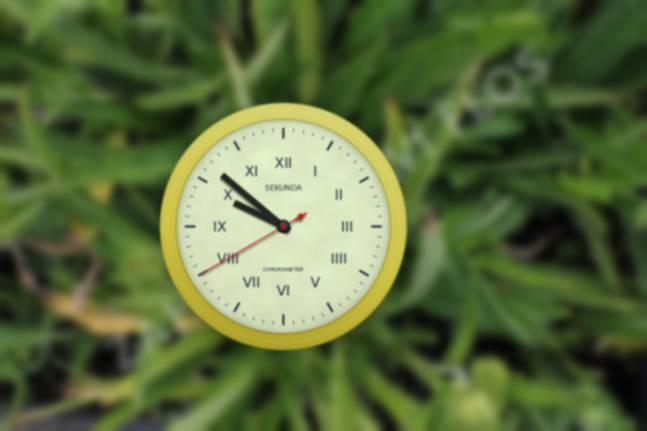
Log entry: 9:51:40
